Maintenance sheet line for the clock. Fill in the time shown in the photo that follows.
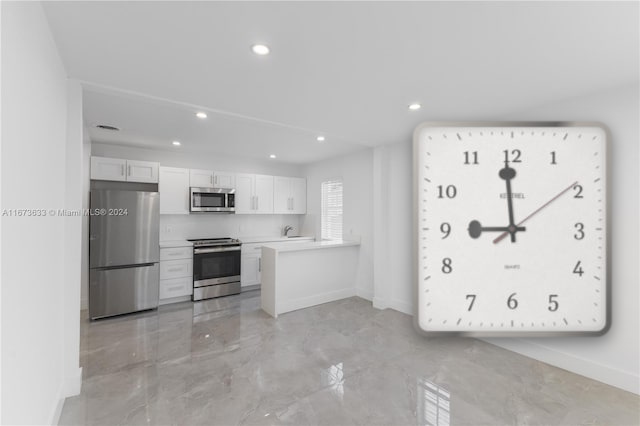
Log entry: 8:59:09
